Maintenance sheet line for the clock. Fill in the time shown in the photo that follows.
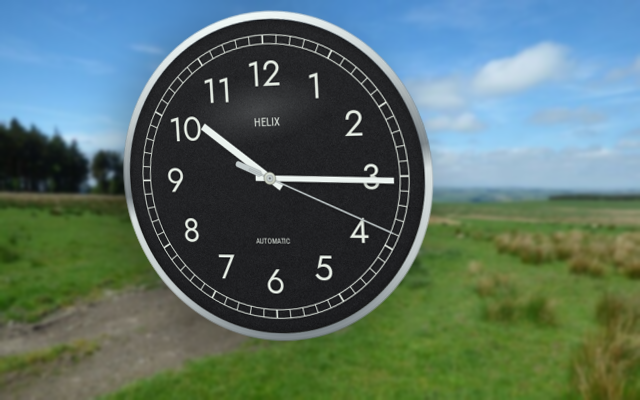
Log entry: 10:15:19
